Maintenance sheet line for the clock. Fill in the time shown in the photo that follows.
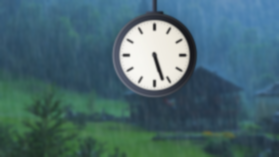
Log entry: 5:27
